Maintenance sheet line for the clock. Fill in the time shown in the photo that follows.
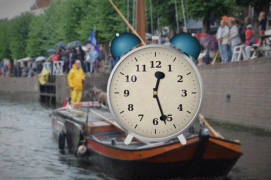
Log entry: 12:27
